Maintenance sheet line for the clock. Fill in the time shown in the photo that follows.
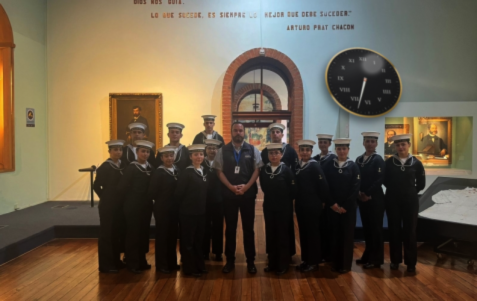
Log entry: 6:33
